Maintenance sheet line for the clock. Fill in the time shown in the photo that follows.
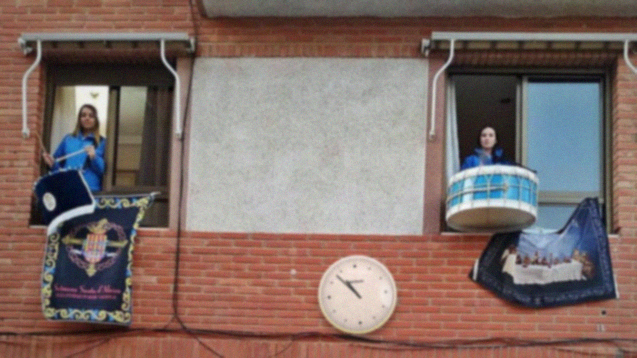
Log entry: 10:53
